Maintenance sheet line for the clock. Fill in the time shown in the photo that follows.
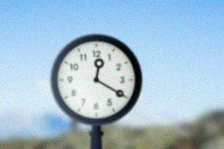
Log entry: 12:20
